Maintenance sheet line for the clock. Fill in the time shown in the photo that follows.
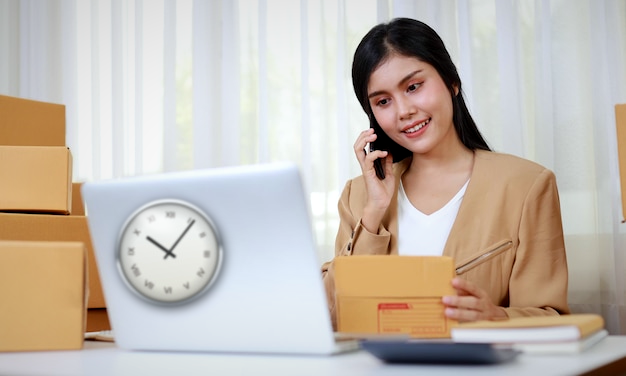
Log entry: 10:06
